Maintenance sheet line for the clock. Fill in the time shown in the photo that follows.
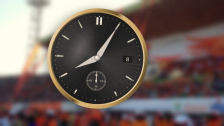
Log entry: 8:05
